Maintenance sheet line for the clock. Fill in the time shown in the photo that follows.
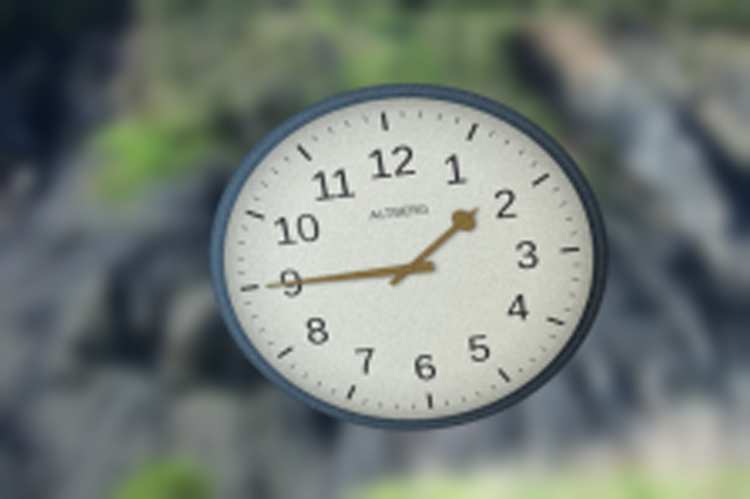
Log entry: 1:45
